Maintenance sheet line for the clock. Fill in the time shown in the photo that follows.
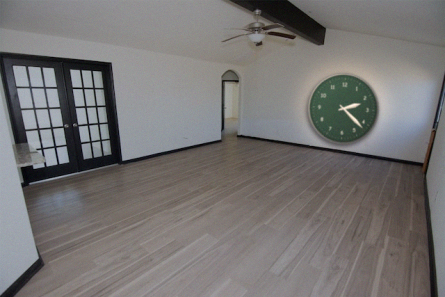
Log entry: 2:22
